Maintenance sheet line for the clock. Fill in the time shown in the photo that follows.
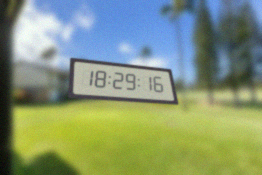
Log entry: 18:29:16
